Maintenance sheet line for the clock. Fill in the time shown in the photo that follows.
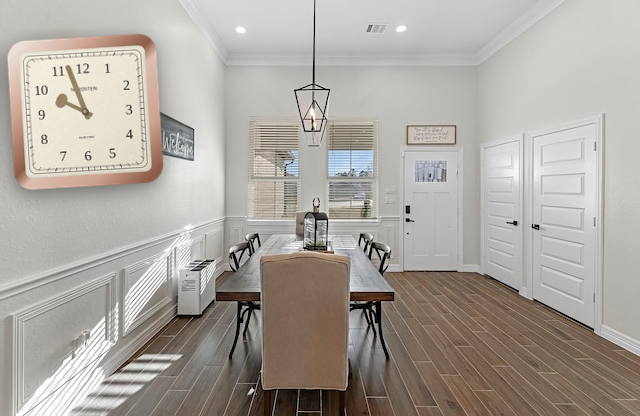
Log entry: 9:57
